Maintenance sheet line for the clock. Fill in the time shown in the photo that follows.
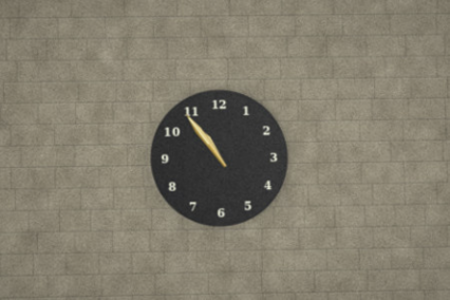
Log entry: 10:54
